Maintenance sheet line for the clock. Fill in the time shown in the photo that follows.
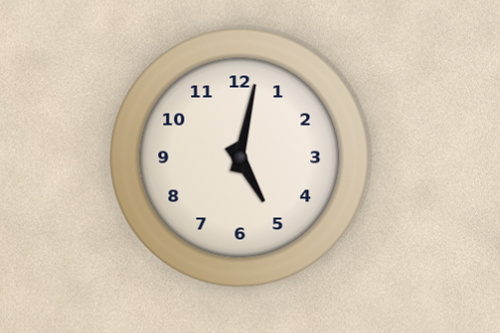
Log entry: 5:02
